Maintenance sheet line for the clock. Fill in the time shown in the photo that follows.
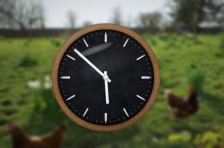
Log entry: 5:52
